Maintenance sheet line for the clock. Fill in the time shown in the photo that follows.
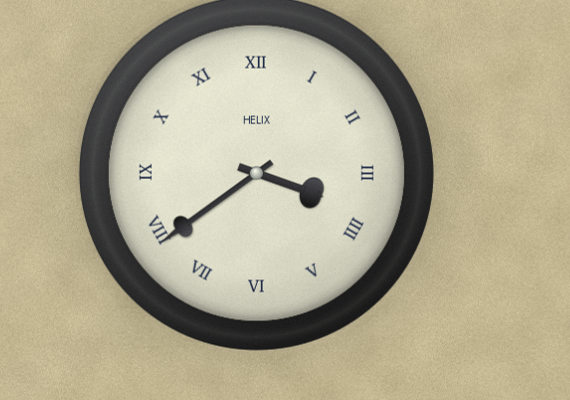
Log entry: 3:39
